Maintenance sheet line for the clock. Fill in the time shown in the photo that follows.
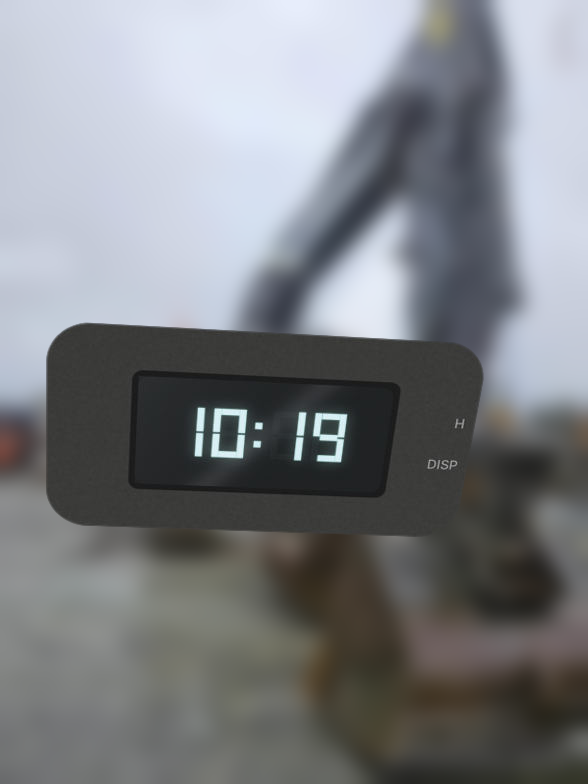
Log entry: 10:19
